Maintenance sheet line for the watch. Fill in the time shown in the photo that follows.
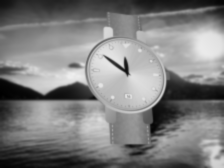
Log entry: 11:51
